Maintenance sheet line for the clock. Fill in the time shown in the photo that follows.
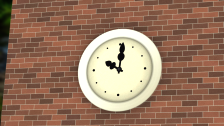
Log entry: 10:01
